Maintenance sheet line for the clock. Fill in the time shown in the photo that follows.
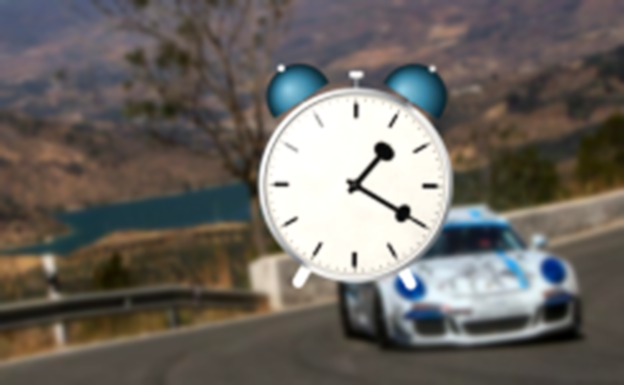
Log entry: 1:20
